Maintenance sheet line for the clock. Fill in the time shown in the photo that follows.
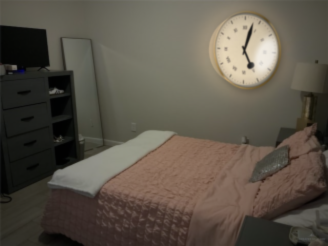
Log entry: 5:03
